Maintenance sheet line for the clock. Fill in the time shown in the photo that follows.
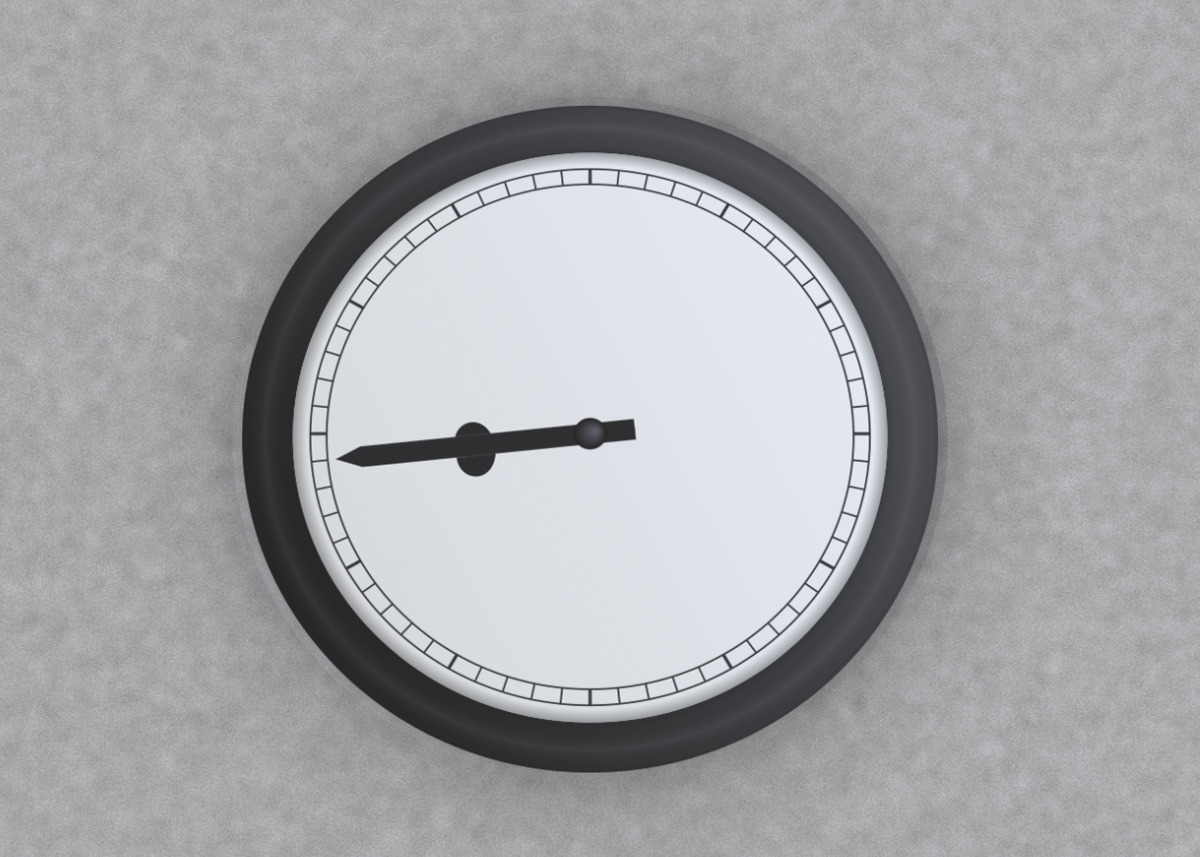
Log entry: 8:44
